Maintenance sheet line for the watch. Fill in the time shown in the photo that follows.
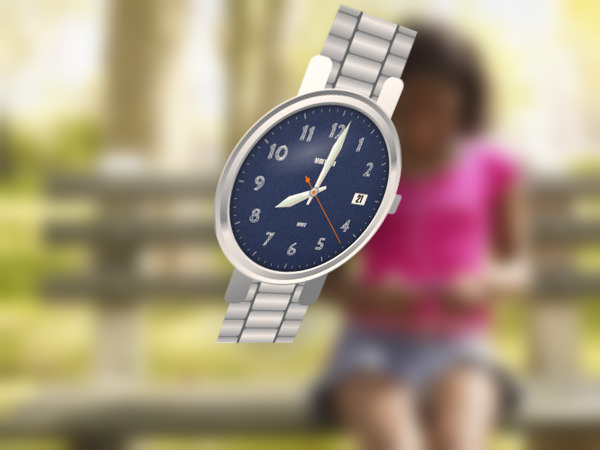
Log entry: 8:01:22
